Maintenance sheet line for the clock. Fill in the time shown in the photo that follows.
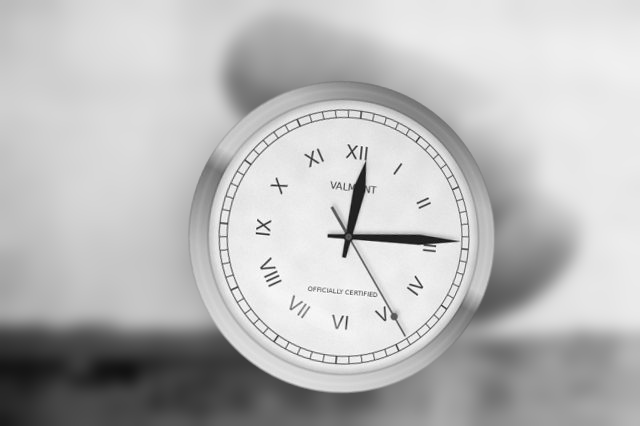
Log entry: 12:14:24
